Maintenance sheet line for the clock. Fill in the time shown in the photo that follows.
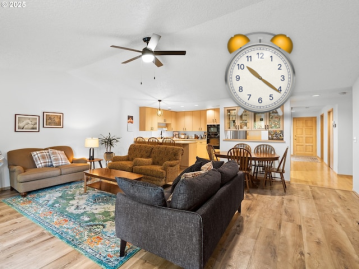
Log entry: 10:21
